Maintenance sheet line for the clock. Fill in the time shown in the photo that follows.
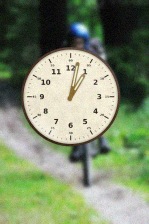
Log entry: 1:02
